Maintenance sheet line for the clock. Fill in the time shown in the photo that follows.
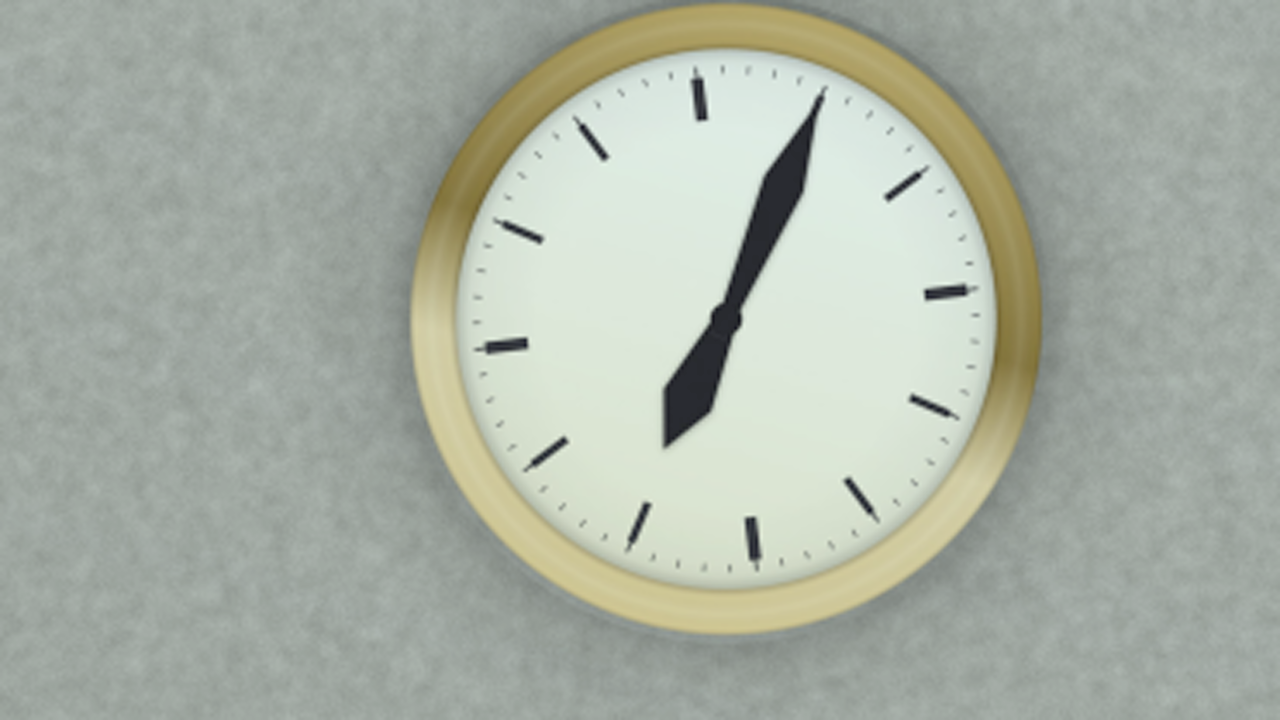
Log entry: 7:05
